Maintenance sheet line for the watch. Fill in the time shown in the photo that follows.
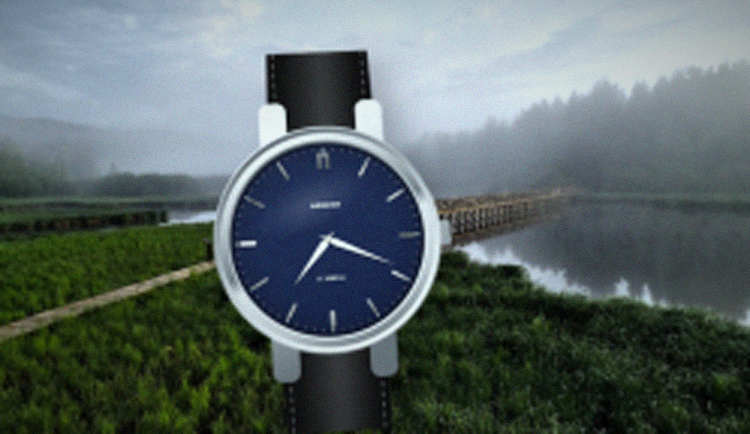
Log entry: 7:19
